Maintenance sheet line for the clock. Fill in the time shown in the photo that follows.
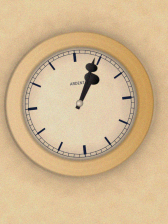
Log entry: 1:04
